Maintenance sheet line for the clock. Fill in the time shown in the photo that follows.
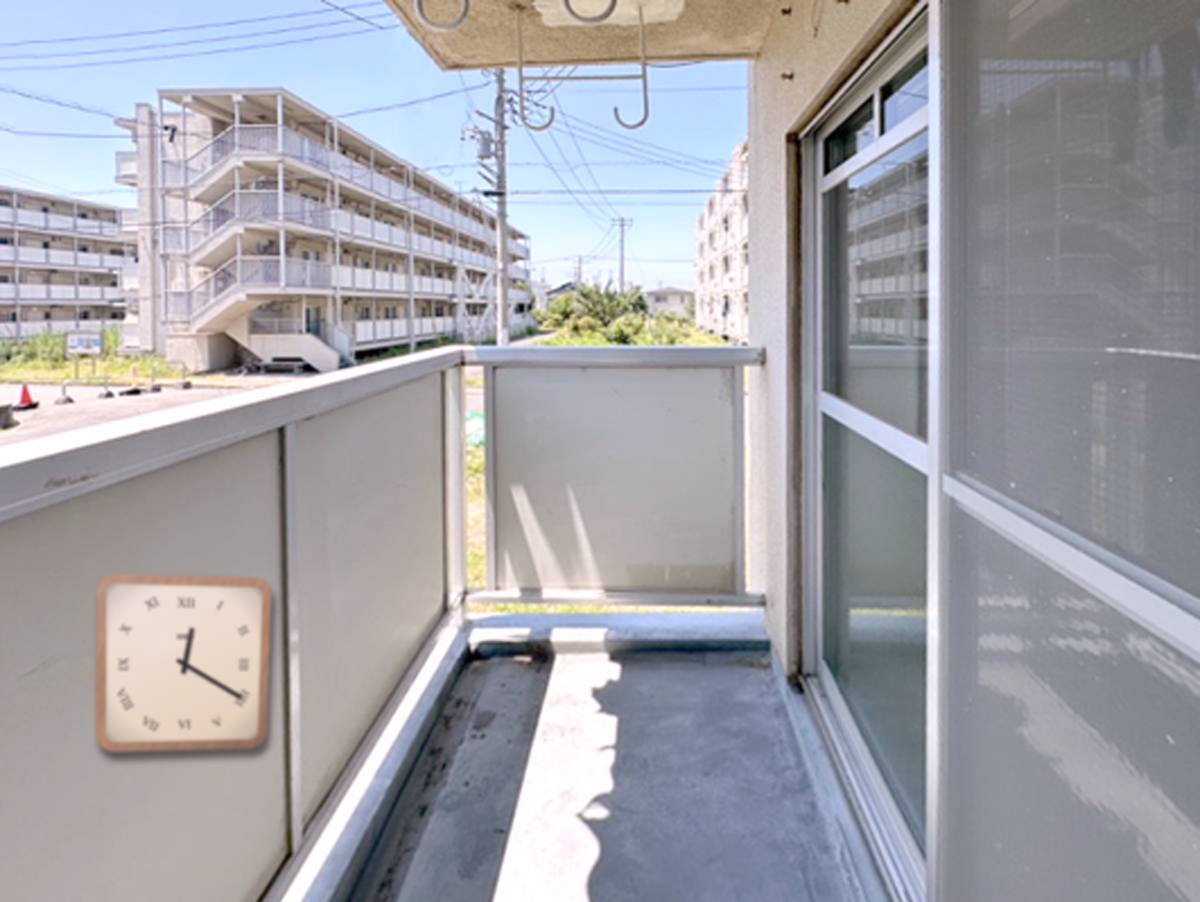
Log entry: 12:20
